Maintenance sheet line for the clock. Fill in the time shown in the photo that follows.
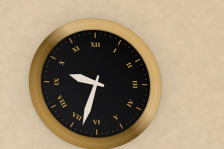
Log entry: 9:33
